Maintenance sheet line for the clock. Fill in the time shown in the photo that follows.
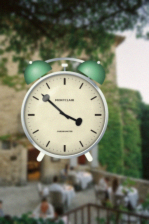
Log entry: 3:52
